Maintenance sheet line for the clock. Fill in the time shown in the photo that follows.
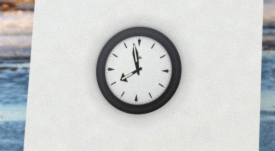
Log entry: 7:58
